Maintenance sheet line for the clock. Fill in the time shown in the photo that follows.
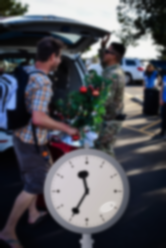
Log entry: 11:35
